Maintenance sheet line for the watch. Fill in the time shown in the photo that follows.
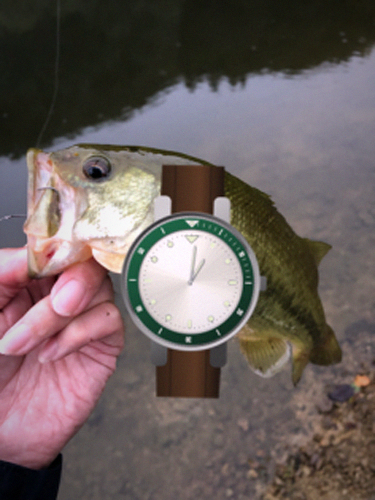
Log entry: 1:01
